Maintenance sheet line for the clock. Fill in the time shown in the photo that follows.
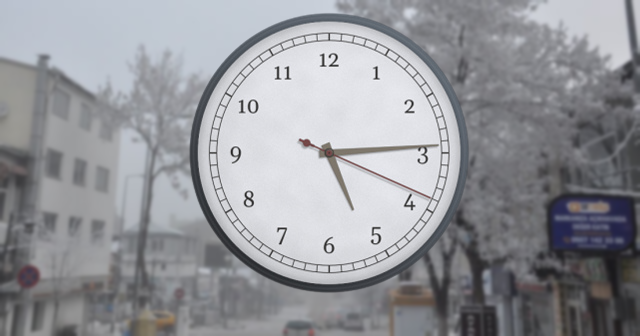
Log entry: 5:14:19
